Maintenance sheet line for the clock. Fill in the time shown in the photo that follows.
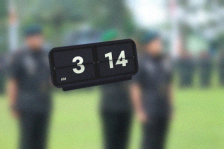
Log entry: 3:14
